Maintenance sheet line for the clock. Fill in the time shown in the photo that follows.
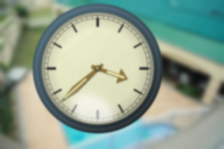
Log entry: 3:38
